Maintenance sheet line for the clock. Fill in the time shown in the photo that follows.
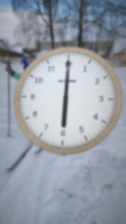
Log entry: 6:00
